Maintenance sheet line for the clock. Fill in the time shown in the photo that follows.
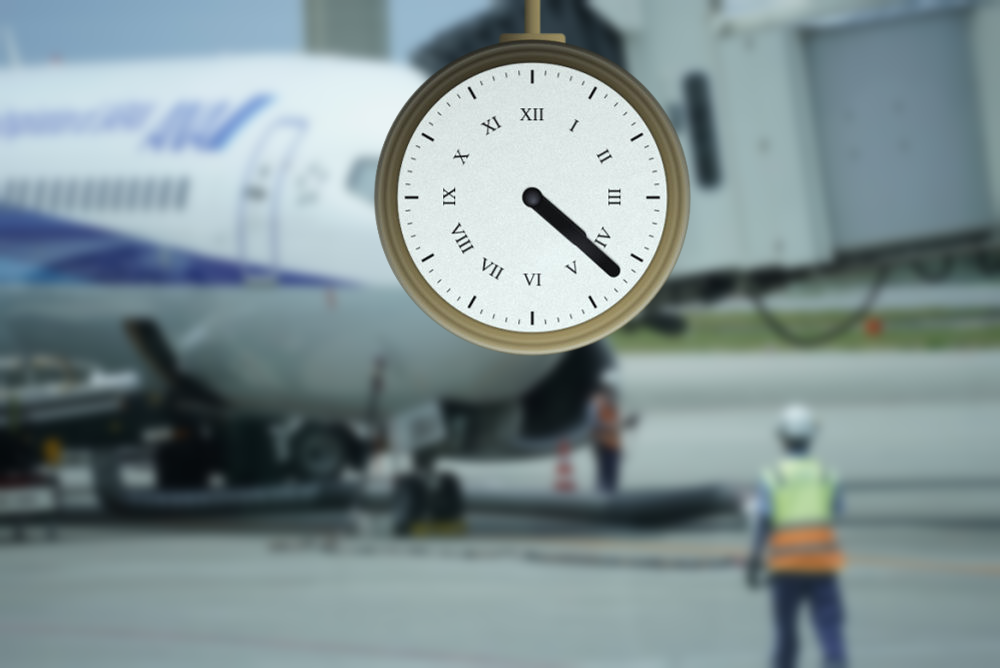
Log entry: 4:22
